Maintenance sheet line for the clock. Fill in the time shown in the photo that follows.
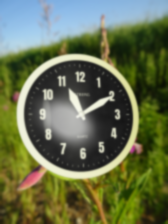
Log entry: 11:10
